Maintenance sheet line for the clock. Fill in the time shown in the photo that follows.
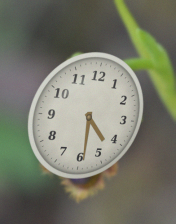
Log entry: 4:29
